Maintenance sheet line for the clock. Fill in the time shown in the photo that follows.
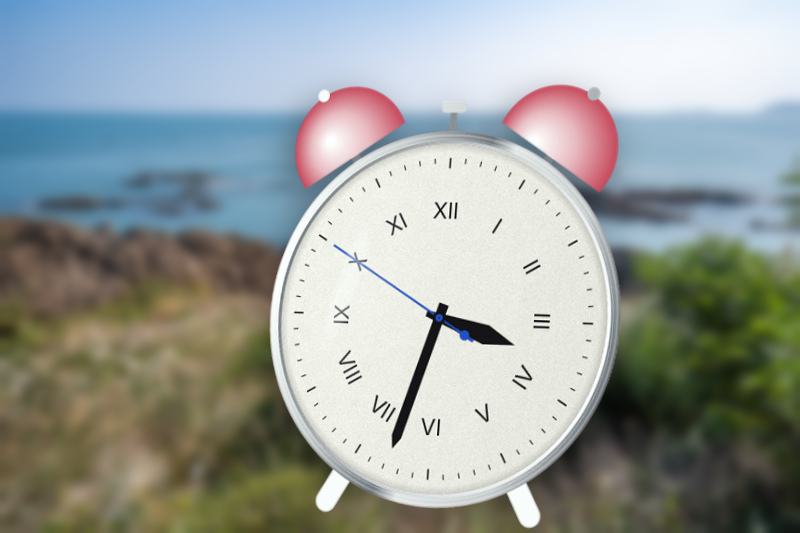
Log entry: 3:32:50
